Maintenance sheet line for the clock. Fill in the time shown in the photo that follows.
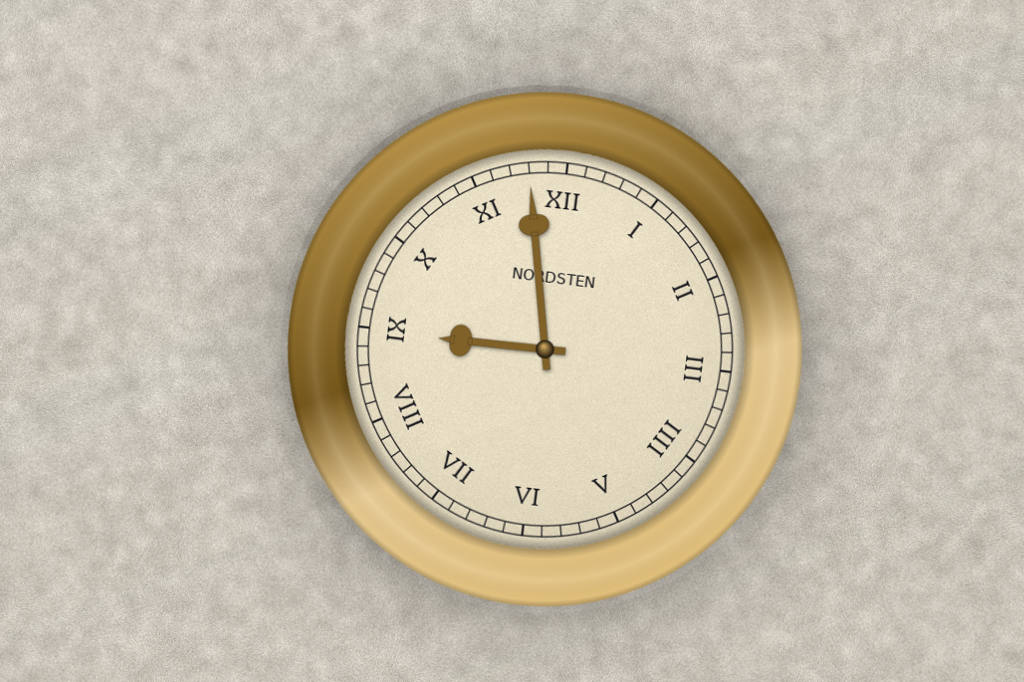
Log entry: 8:58
